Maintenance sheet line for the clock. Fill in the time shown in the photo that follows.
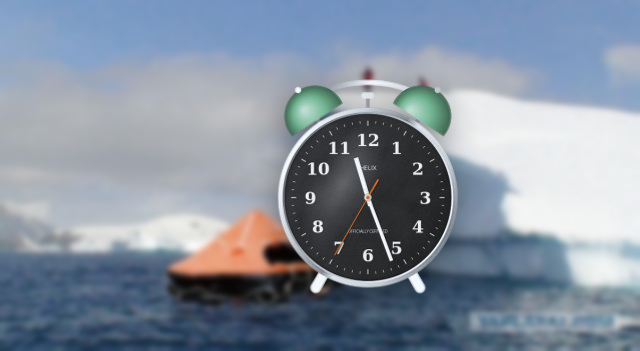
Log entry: 11:26:35
